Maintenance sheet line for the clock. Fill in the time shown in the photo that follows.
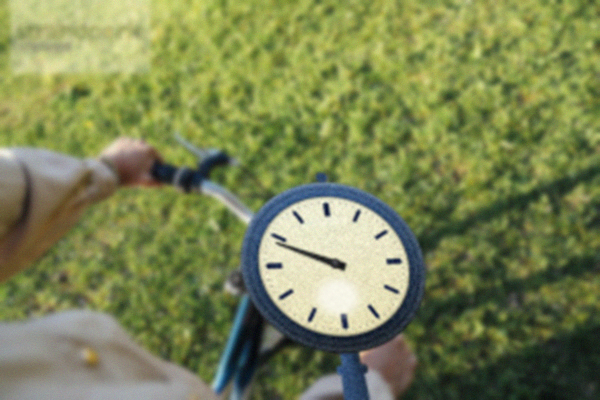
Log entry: 9:49
